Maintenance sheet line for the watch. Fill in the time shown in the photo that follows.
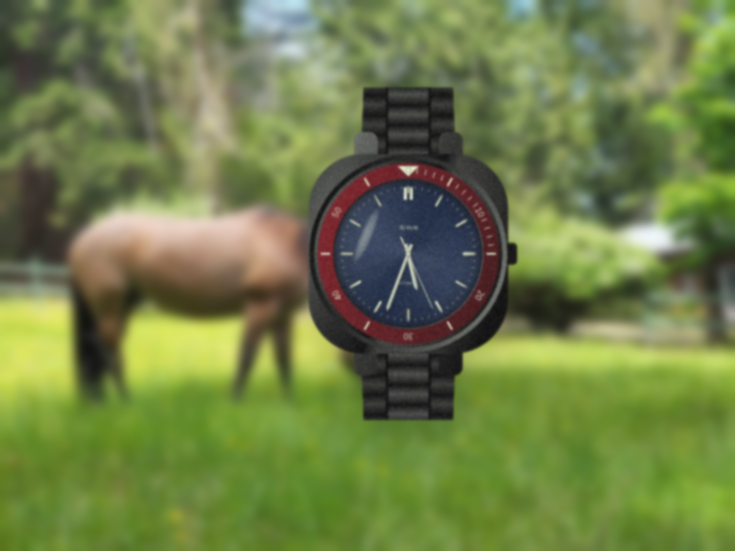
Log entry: 5:33:26
